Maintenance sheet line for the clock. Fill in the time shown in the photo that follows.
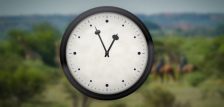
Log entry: 12:56
